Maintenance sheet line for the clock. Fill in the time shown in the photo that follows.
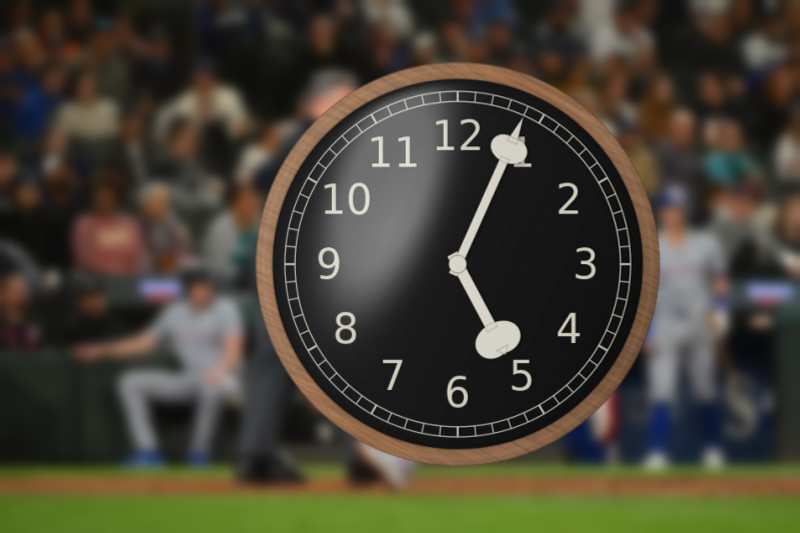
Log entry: 5:04
